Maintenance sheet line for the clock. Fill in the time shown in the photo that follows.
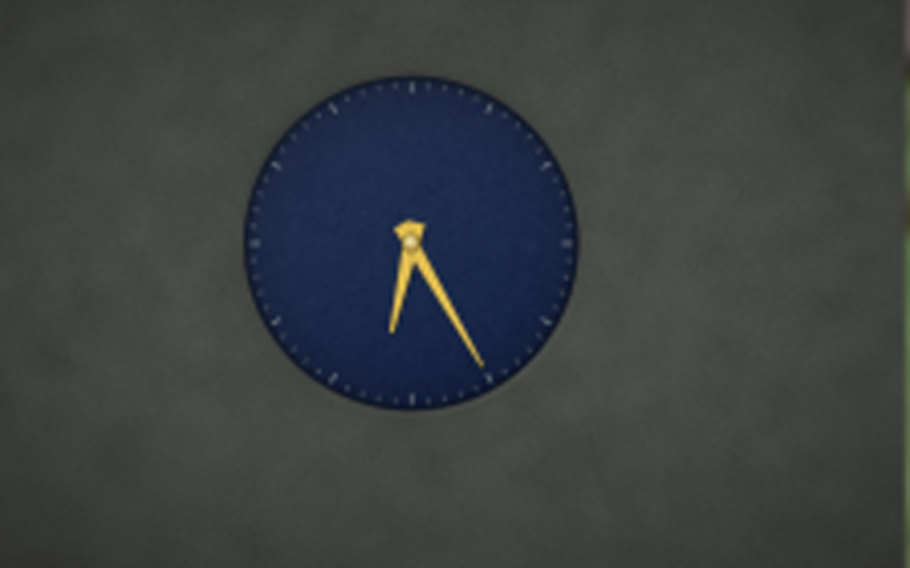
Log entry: 6:25
